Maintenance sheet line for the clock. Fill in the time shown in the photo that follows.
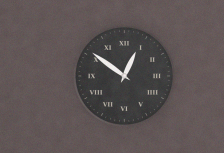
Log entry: 12:51
